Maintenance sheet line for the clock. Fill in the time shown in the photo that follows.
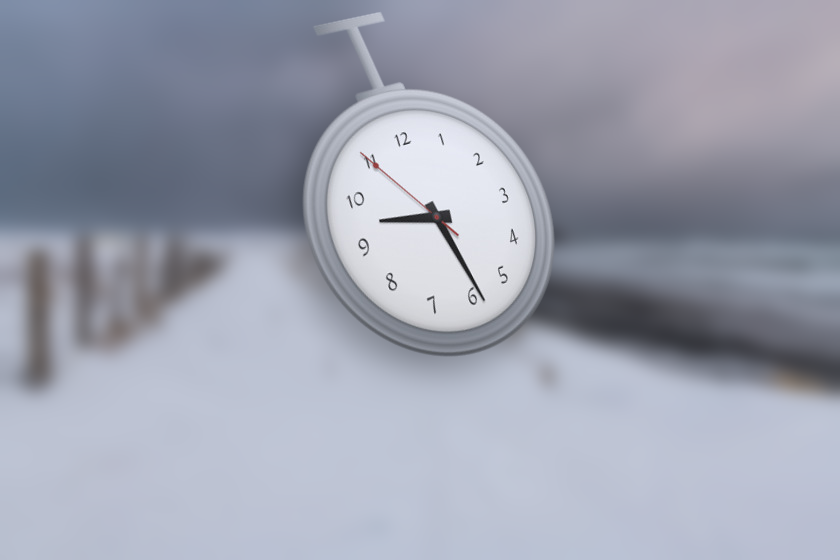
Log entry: 9:28:55
